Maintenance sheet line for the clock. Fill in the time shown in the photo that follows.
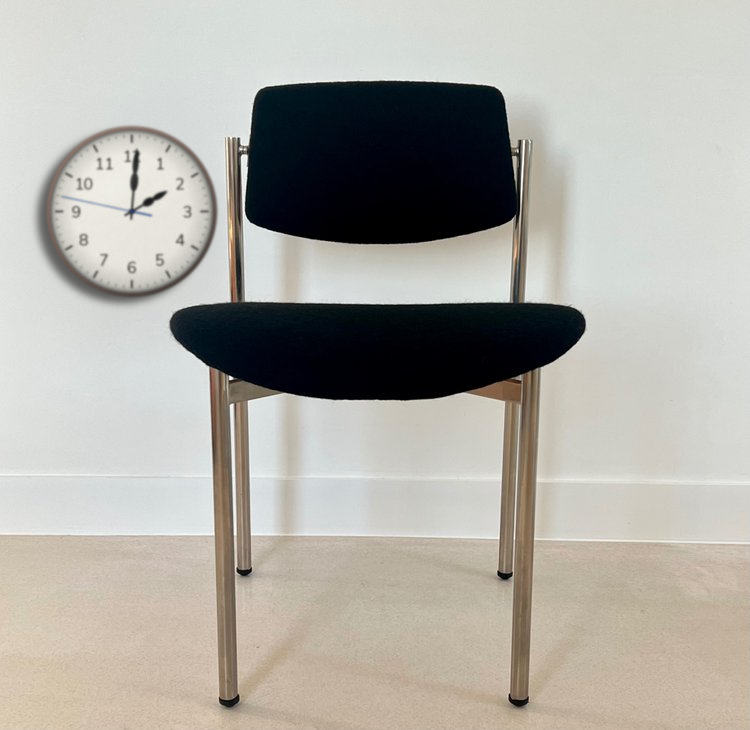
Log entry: 2:00:47
